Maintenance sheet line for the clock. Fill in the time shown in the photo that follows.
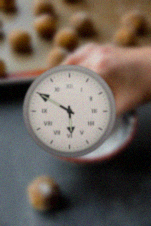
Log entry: 5:50
